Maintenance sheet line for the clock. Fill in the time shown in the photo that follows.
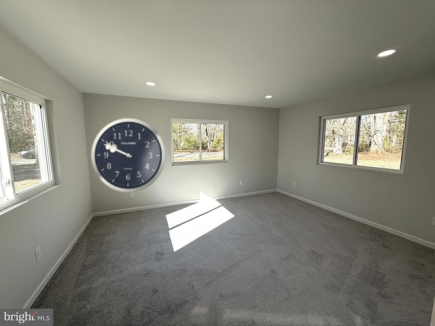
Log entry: 9:49
